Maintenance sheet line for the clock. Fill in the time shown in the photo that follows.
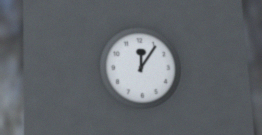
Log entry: 12:06
